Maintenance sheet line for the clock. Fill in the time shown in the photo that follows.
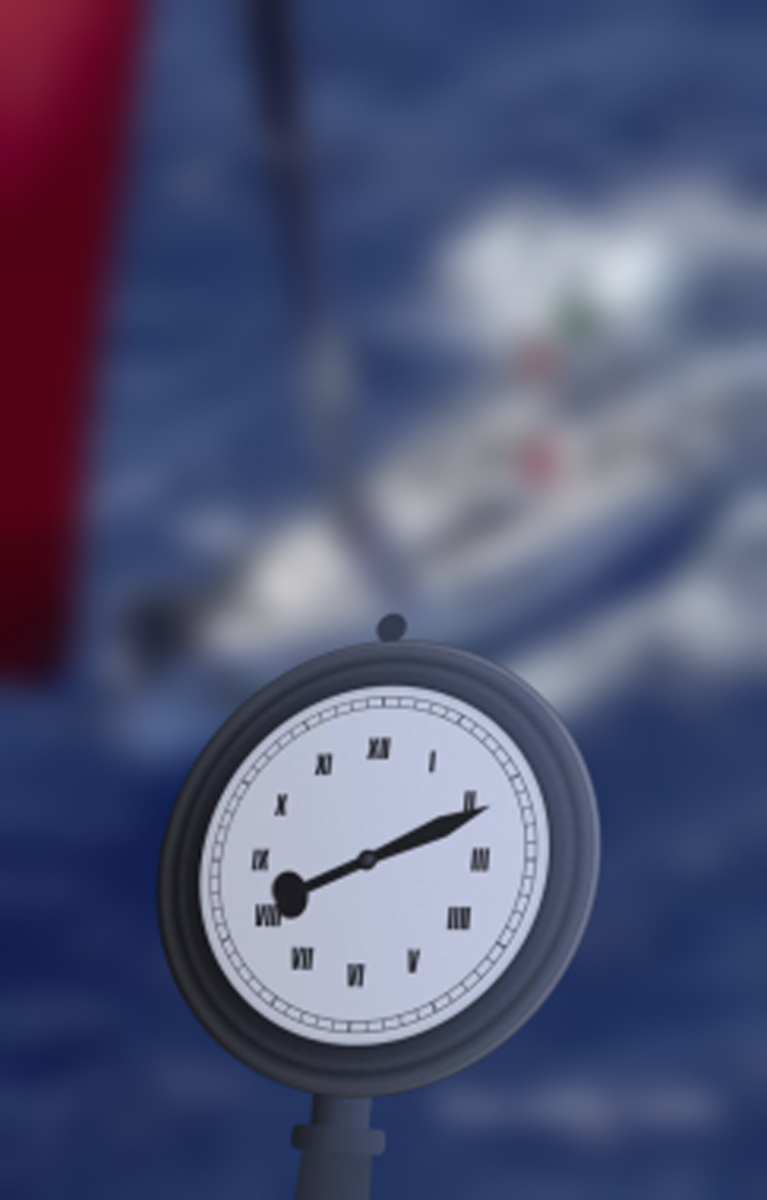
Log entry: 8:11
